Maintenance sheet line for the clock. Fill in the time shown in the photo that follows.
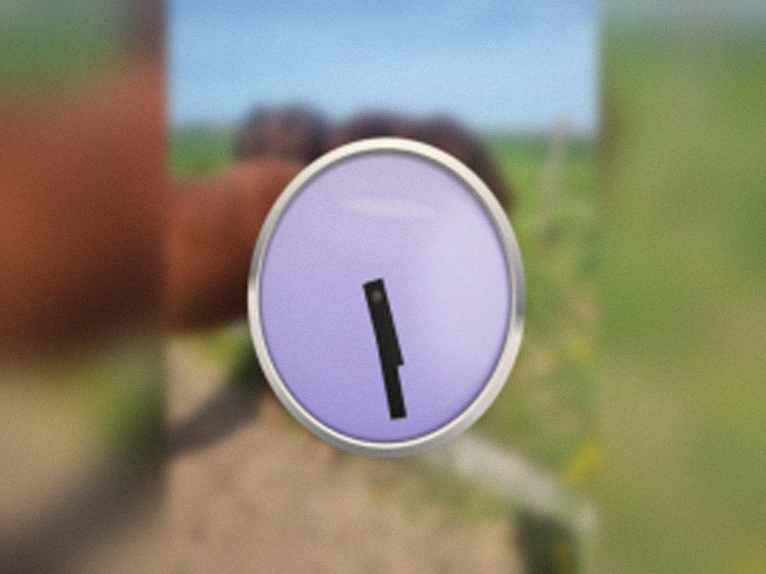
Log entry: 5:28
